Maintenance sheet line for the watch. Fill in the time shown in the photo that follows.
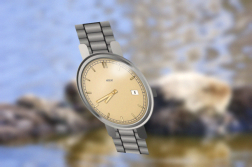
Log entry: 7:41
